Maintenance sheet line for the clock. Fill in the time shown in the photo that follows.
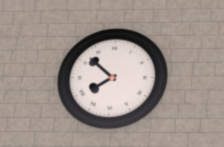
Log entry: 7:52
